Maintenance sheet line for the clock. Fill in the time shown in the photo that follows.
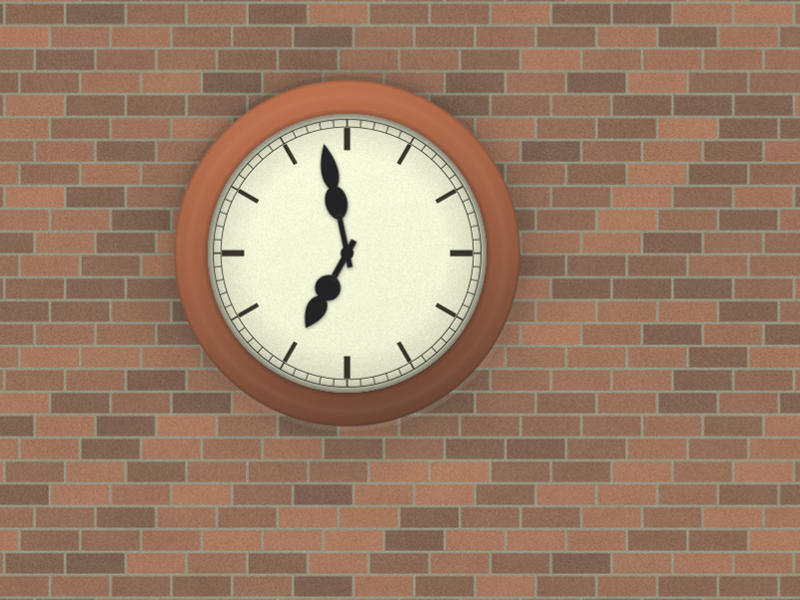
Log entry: 6:58
